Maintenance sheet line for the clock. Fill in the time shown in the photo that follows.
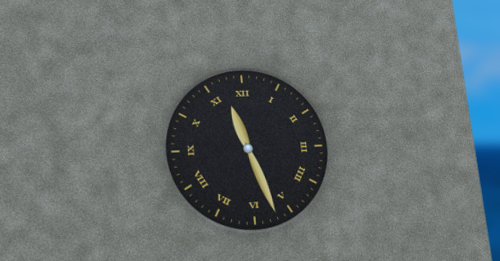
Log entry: 11:27
